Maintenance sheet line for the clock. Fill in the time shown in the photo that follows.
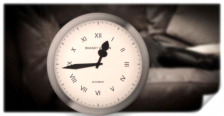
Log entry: 12:44
